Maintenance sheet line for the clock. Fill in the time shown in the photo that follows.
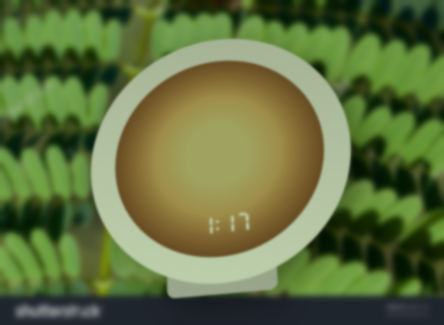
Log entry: 1:17
